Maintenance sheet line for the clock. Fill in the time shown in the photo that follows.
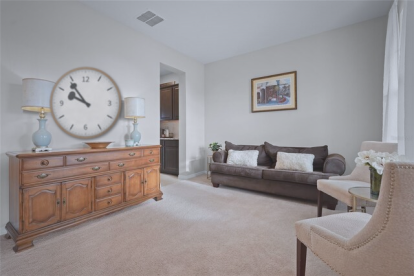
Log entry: 9:54
